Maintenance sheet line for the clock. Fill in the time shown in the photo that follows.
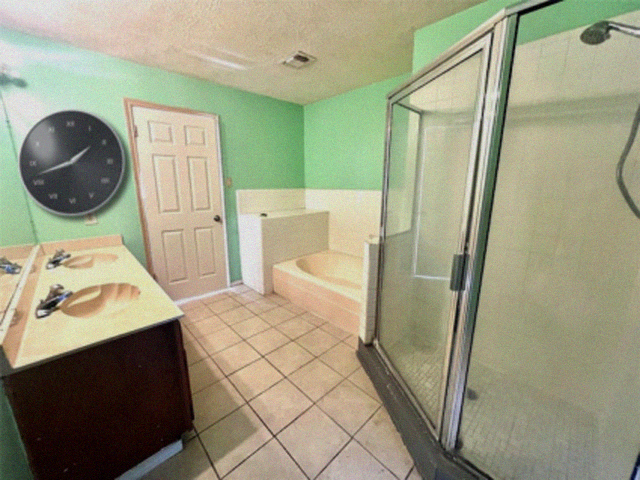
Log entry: 1:42
